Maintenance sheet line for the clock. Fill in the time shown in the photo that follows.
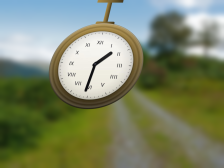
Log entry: 1:31
